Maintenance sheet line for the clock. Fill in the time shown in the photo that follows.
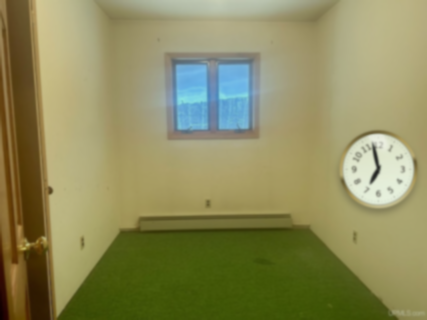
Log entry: 6:58
